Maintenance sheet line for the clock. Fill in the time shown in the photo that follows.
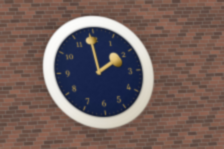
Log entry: 1:59
